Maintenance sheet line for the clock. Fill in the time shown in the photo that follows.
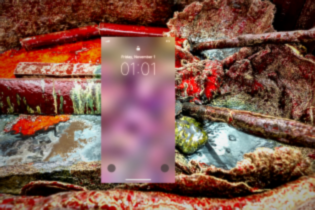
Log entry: 1:01
